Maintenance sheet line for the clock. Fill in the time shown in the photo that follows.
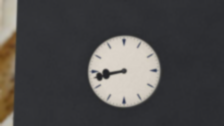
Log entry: 8:43
